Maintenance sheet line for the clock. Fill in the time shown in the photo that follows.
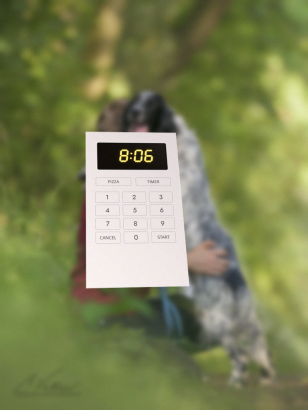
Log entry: 8:06
